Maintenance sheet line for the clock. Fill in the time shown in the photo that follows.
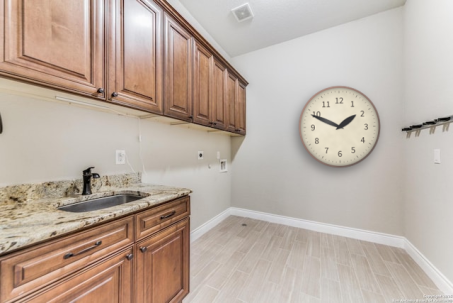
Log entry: 1:49
